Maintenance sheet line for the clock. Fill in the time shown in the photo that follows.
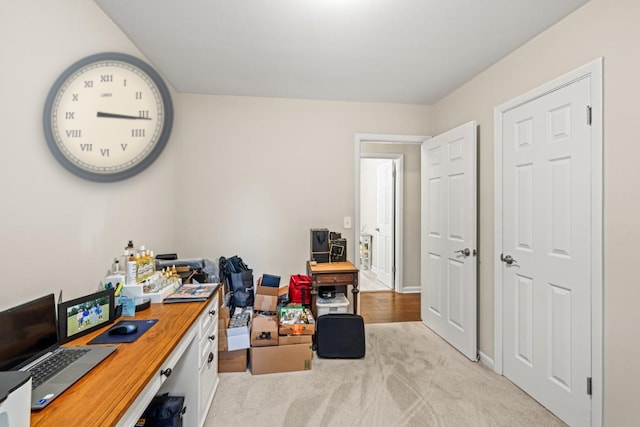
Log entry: 3:16
